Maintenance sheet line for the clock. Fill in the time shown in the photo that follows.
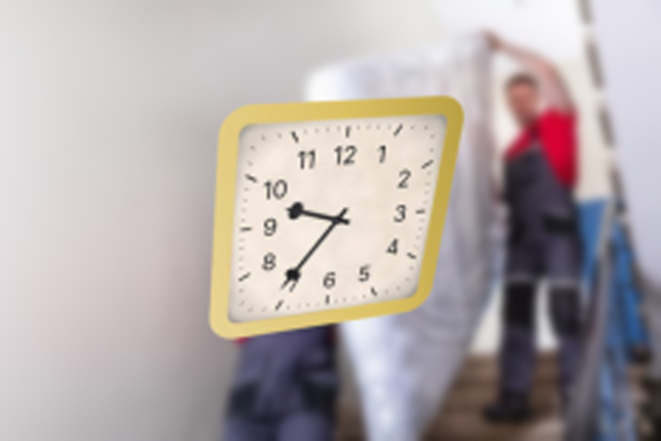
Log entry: 9:36
